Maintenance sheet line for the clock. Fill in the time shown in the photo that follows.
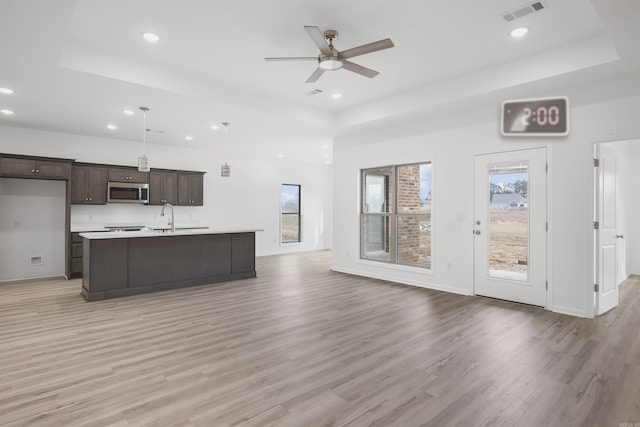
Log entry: 2:00
